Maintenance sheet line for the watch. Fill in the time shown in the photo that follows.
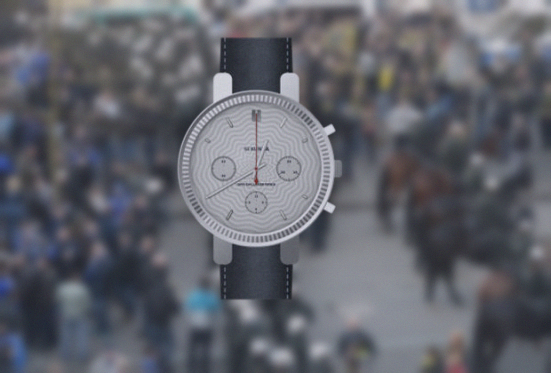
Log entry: 12:40
